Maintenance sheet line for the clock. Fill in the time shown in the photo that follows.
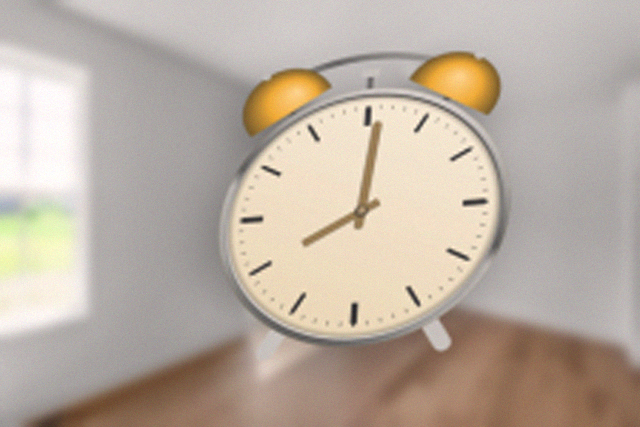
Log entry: 8:01
